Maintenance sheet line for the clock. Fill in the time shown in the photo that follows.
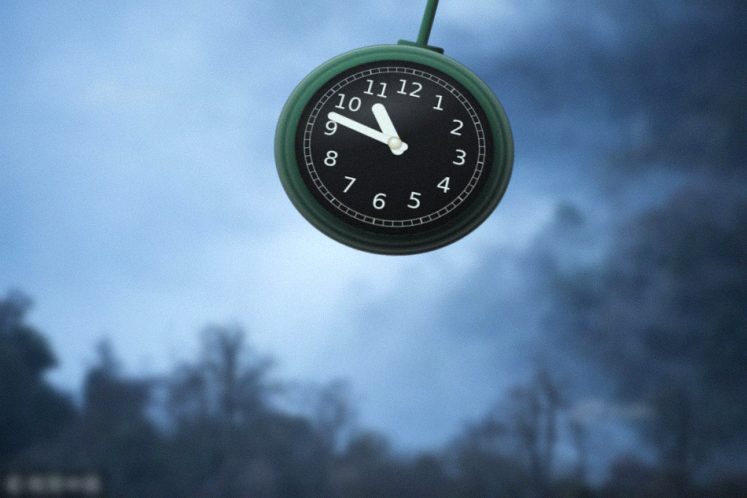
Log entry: 10:47
